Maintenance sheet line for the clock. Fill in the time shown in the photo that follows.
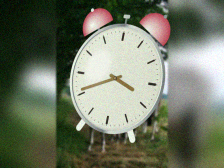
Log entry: 3:41
